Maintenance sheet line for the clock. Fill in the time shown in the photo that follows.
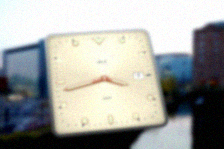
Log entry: 3:43
